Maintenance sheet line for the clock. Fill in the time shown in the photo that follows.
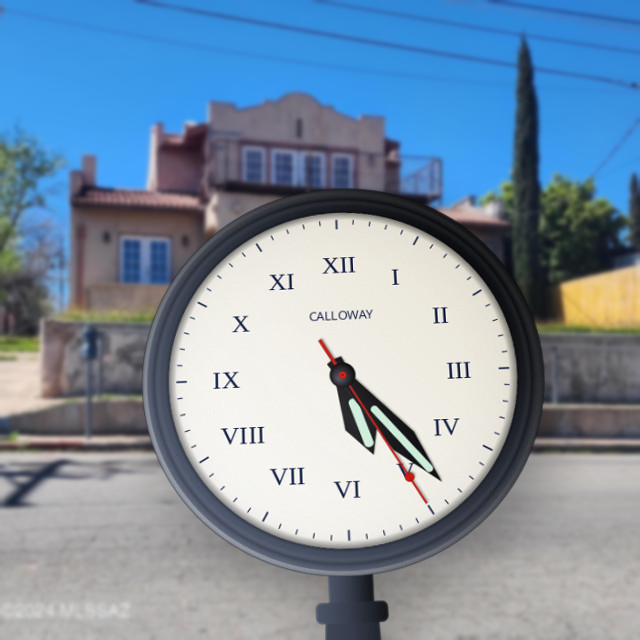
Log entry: 5:23:25
